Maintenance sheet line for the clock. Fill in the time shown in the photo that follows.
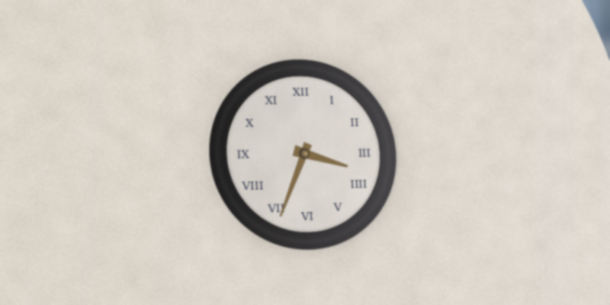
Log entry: 3:34
